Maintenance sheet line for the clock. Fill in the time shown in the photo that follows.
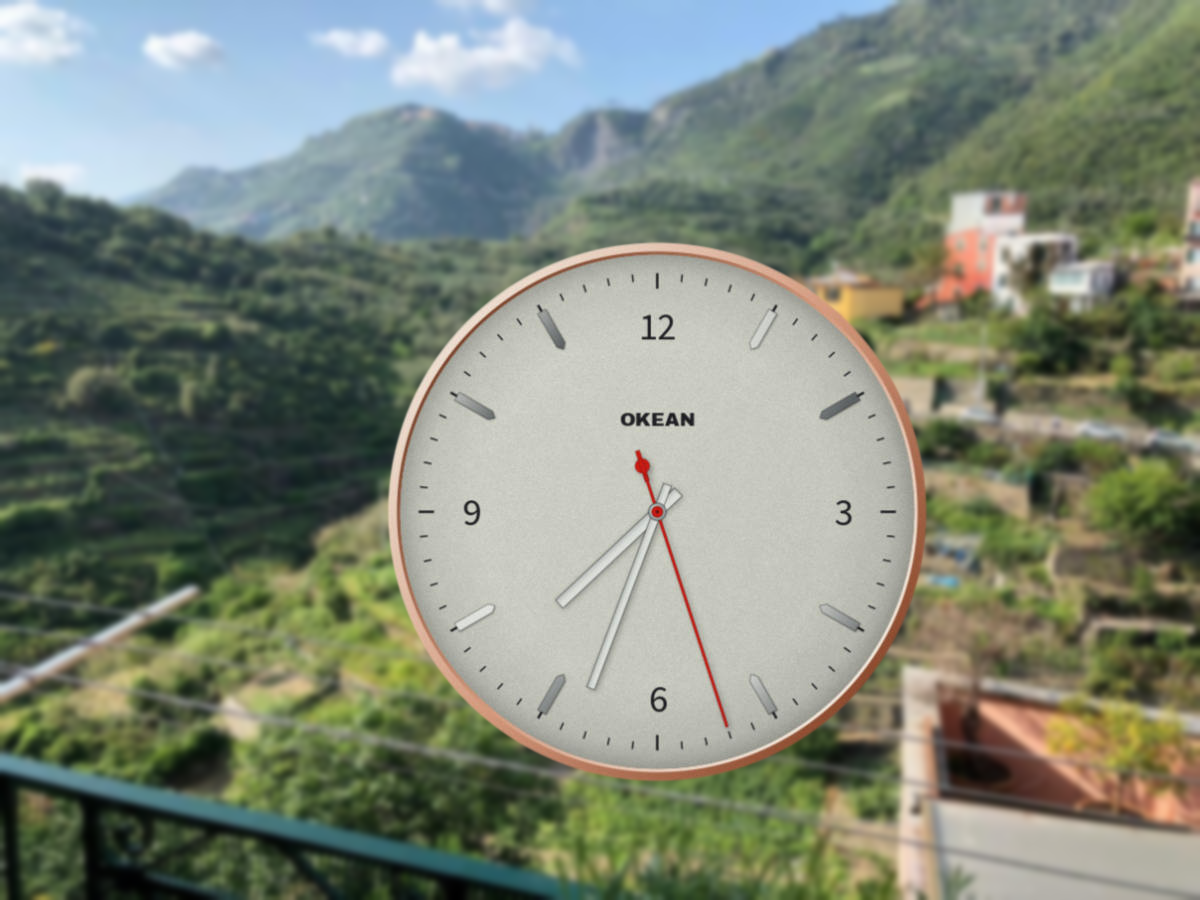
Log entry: 7:33:27
